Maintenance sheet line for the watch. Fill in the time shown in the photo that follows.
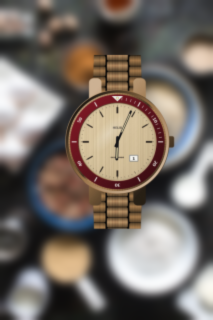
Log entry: 6:04
